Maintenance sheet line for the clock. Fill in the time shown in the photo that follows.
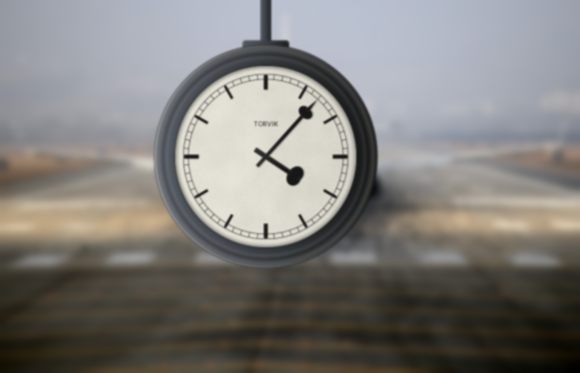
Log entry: 4:07
